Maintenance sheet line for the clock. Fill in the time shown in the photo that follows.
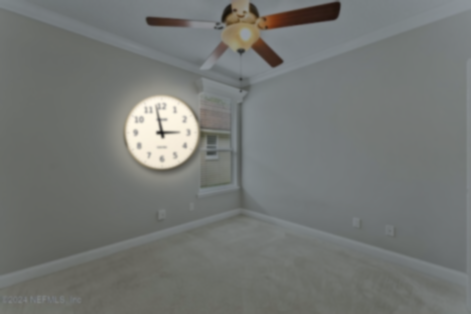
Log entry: 2:58
